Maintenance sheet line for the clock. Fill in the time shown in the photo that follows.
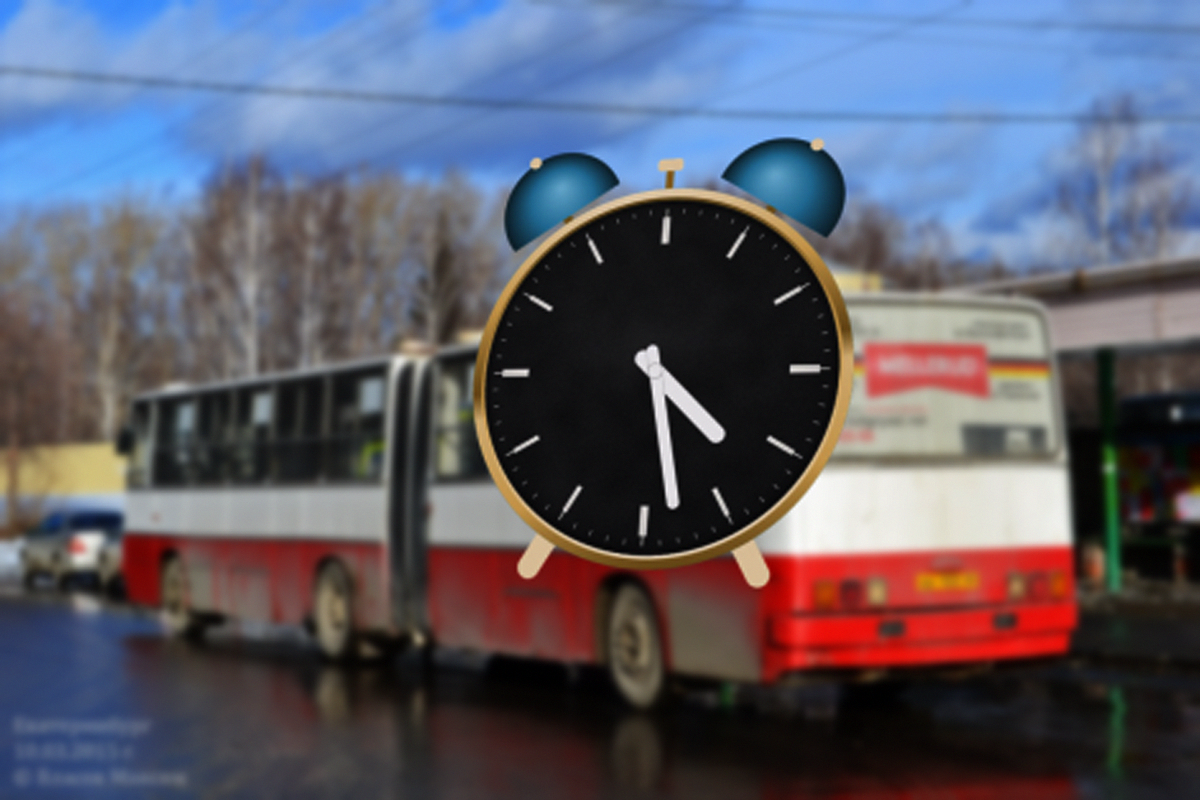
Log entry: 4:28
